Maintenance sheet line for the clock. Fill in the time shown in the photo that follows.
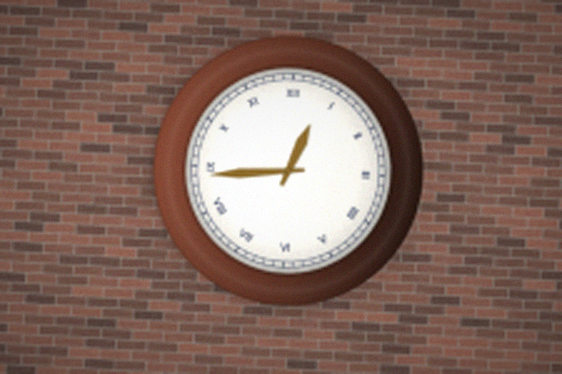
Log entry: 12:44
